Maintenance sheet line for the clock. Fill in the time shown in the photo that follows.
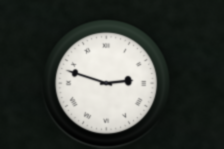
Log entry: 2:48
